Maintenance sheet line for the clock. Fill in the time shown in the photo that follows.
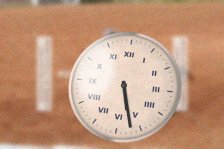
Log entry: 5:27
